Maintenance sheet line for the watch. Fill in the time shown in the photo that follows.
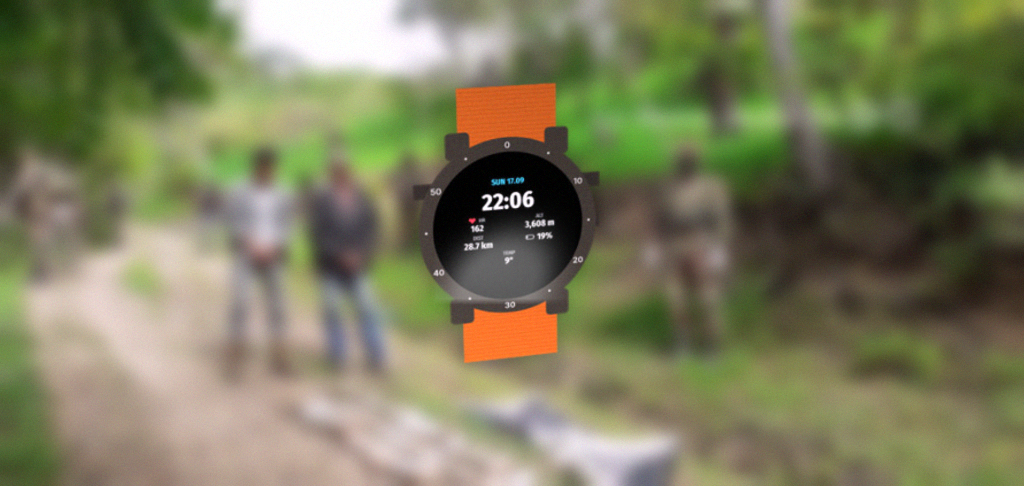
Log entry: 22:06
